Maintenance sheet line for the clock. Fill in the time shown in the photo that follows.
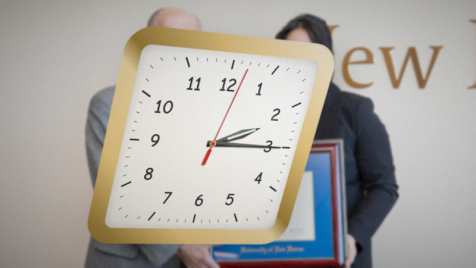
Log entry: 2:15:02
